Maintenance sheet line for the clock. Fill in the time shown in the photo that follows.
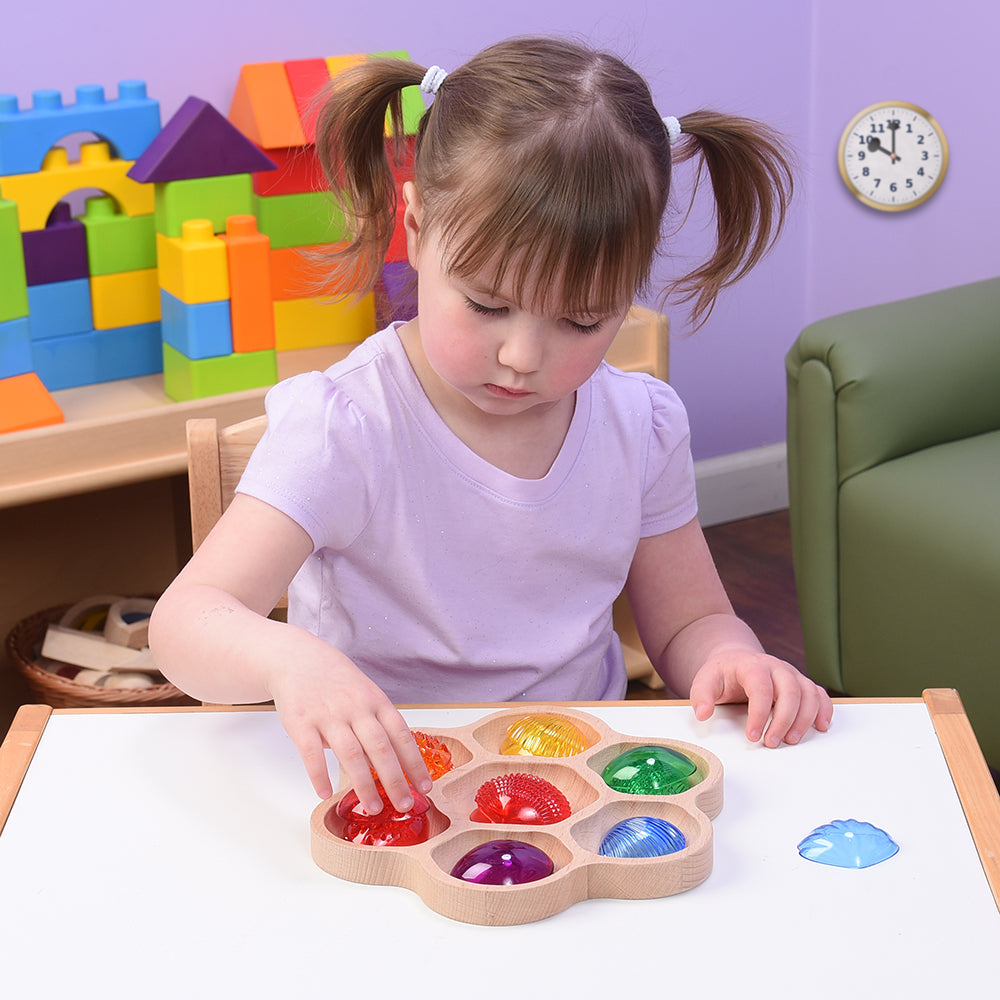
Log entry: 10:00
